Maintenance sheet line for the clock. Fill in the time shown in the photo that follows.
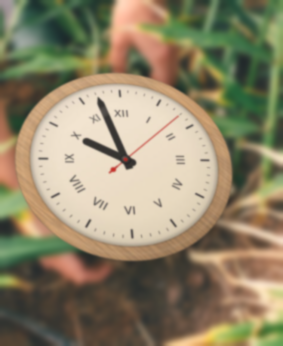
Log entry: 9:57:08
